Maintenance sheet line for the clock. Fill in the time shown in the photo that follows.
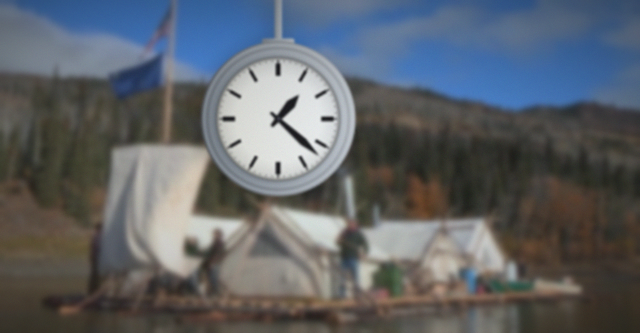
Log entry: 1:22
